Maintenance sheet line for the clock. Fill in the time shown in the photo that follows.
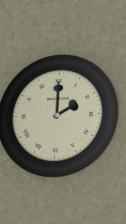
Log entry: 2:00
